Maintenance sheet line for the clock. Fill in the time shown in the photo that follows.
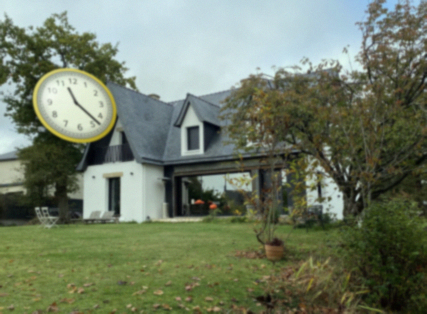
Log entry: 11:23
